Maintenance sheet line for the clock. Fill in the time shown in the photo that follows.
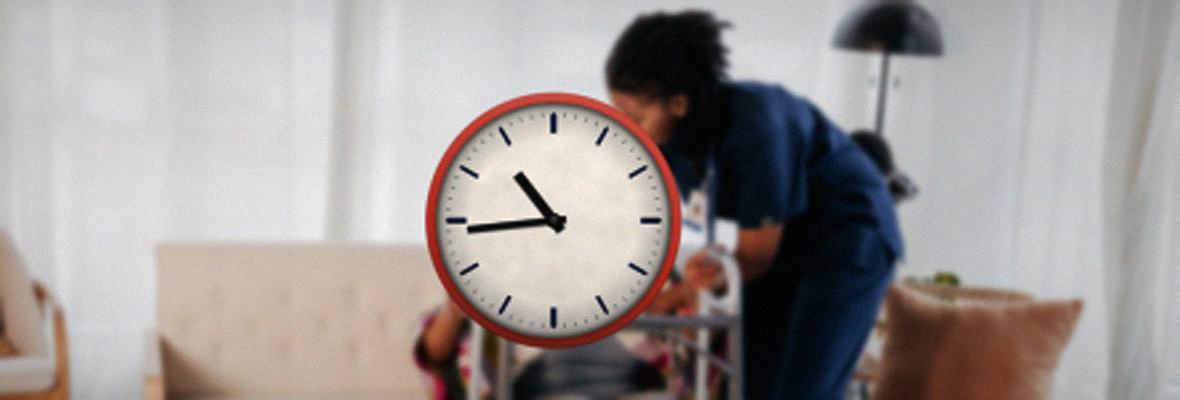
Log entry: 10:44
